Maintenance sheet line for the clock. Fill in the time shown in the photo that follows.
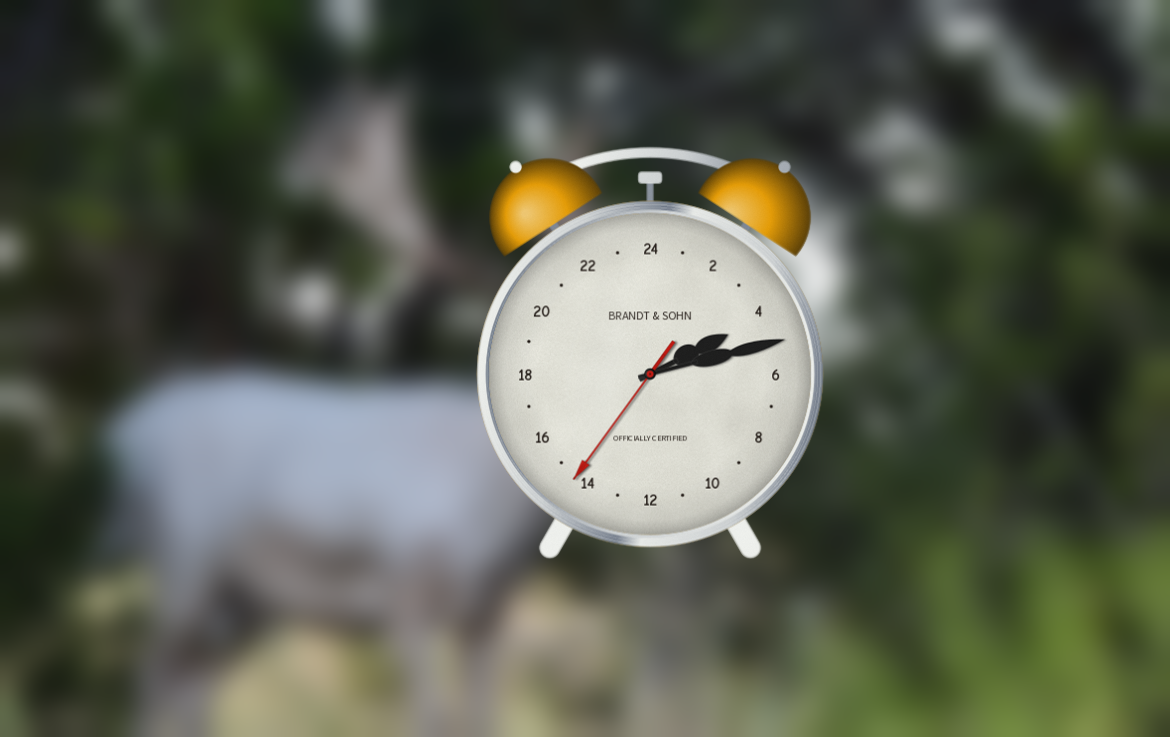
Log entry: 4:12:36
